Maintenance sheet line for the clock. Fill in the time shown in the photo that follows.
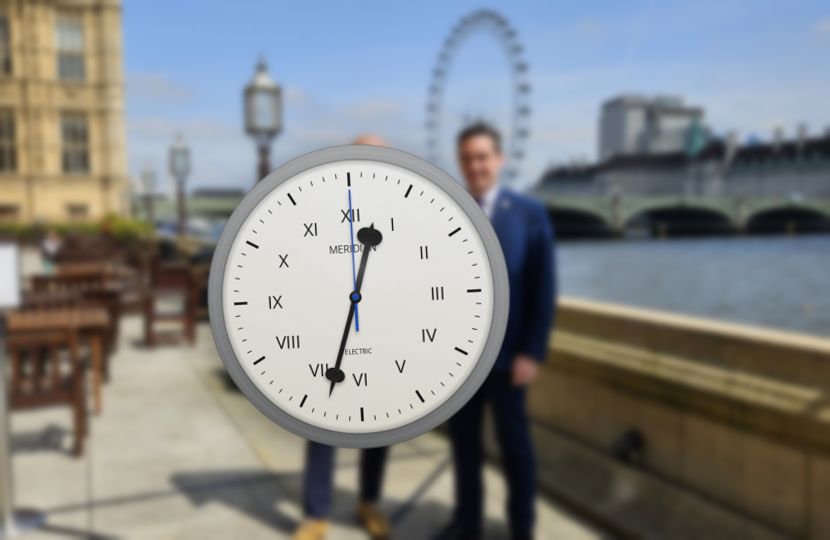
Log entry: 12:33:00
